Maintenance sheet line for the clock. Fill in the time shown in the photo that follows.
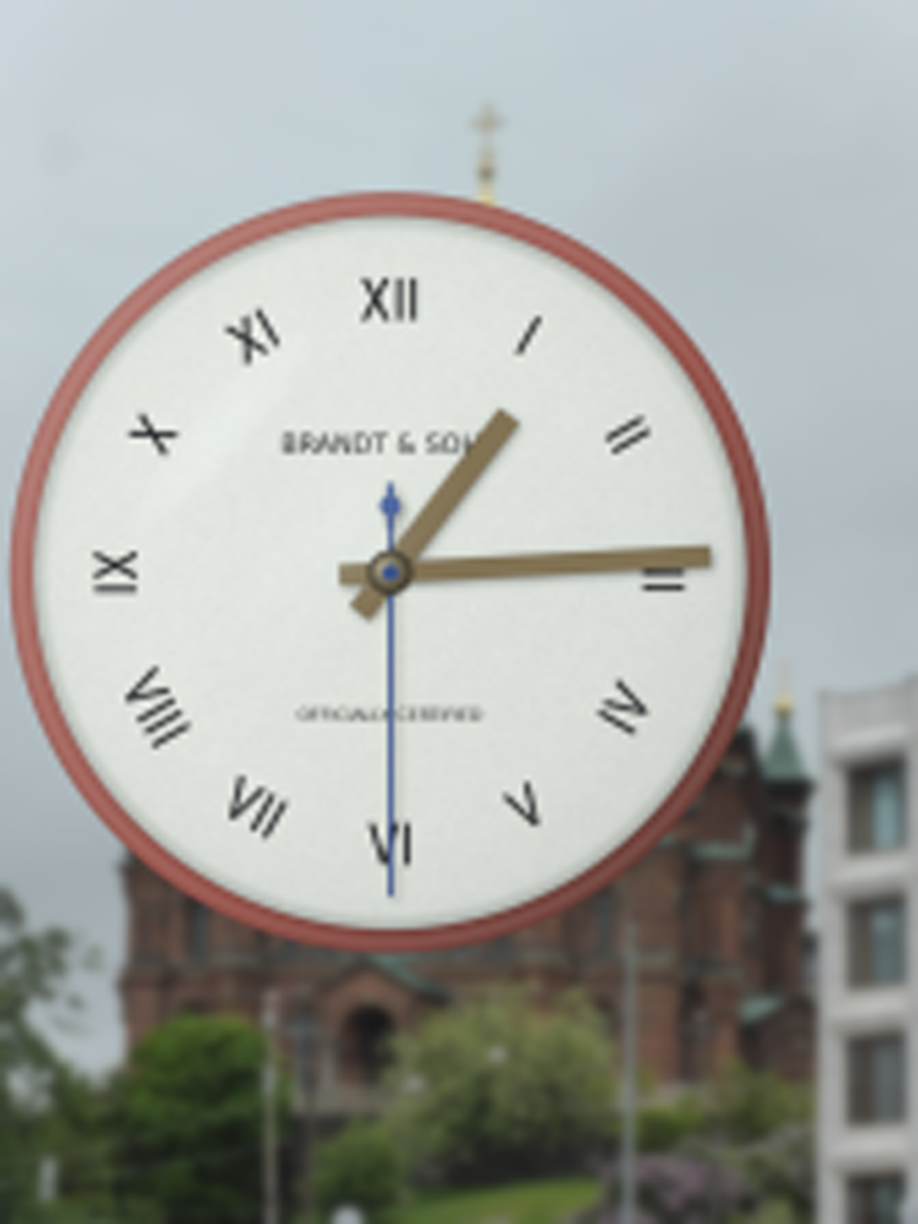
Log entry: 1:14:30
